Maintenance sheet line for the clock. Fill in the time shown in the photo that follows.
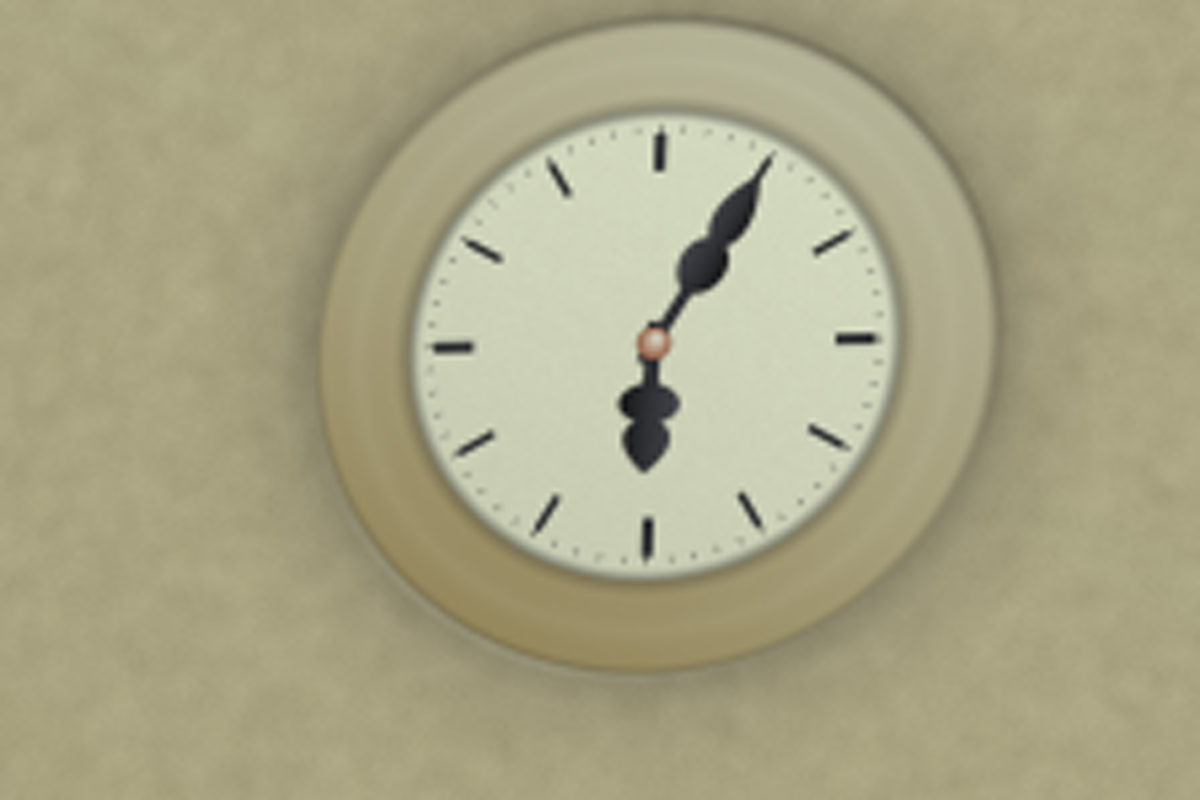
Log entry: 6:05
